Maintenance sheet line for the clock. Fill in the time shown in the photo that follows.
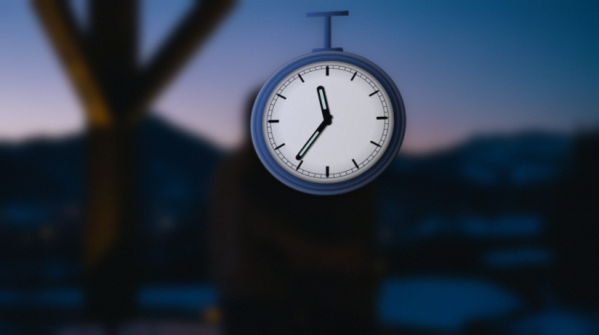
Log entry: 11:36
